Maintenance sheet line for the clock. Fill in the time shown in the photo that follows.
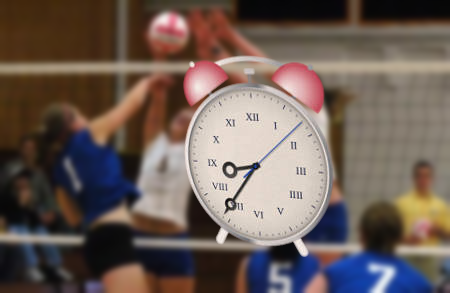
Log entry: 8:36:08
